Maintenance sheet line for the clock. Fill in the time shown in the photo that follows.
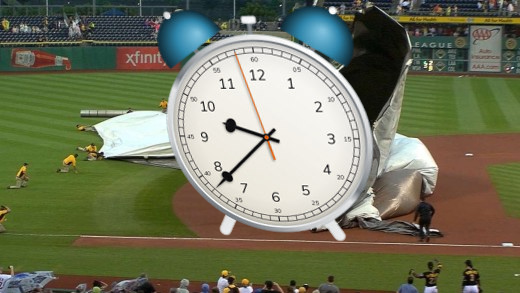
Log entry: 9:37:58
